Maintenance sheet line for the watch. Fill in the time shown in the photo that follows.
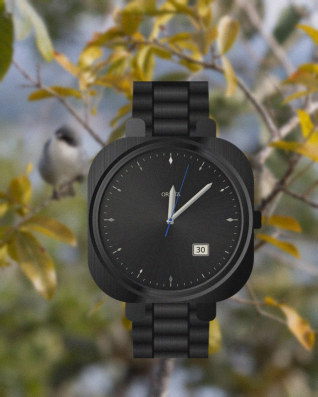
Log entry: 12:08:03
